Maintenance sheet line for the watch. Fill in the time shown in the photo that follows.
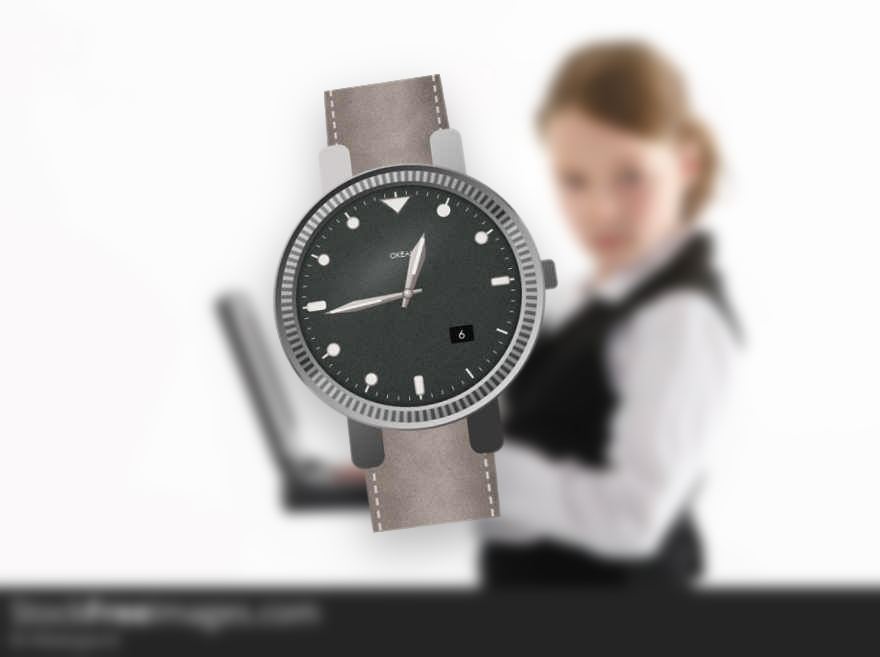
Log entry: 12:44
